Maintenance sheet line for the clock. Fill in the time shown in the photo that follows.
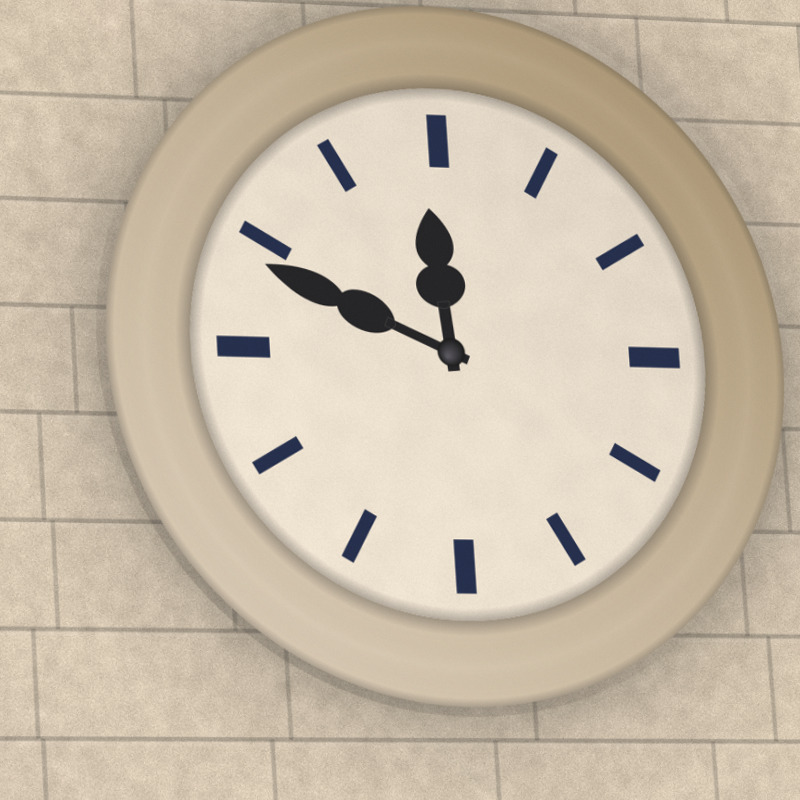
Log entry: 11:49
